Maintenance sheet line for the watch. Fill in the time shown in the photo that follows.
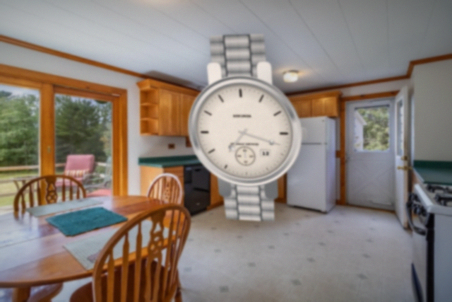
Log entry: 7:18
